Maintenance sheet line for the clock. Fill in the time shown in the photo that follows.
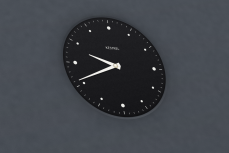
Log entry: 9:41
